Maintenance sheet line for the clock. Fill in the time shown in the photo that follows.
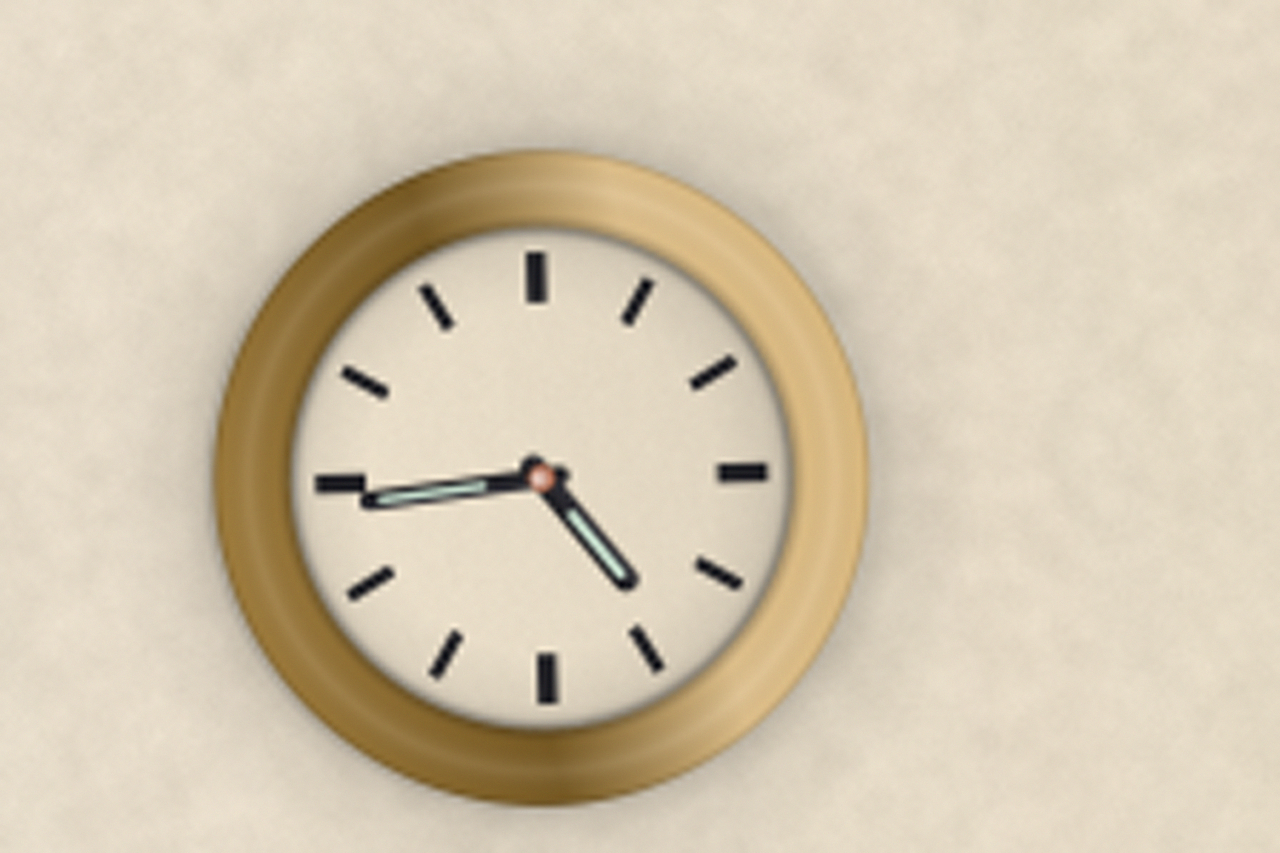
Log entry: 4:44
